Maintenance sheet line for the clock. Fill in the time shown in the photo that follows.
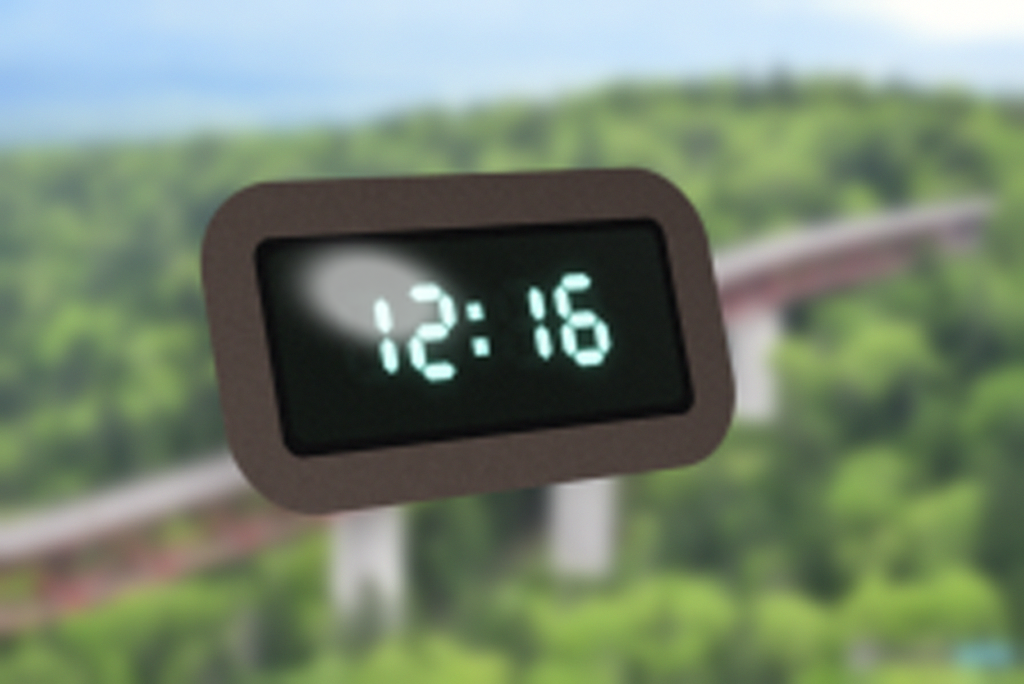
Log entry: 12:16
